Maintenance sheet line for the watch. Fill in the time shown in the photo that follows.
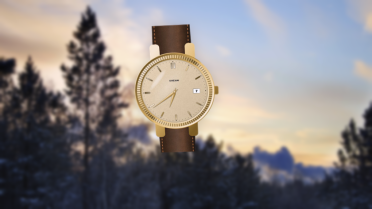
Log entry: 6:39
